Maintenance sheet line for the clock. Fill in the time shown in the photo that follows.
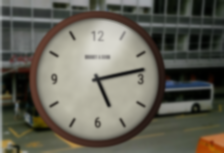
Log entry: 5:13
